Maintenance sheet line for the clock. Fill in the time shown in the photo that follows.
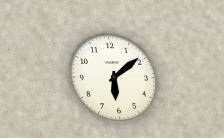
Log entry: 6:09
